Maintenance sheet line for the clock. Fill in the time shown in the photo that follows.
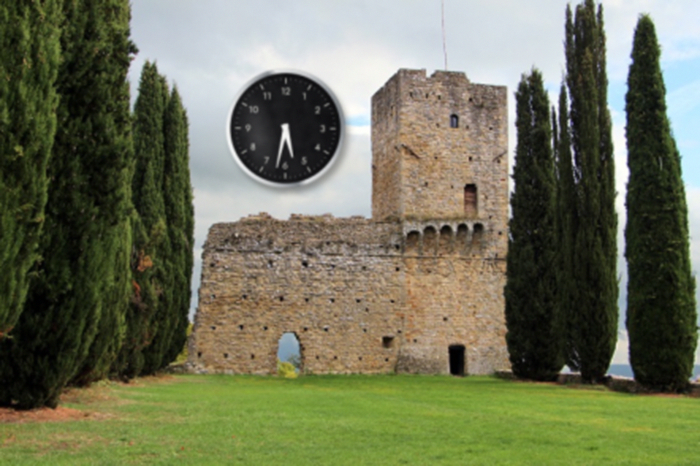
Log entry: 5:32
